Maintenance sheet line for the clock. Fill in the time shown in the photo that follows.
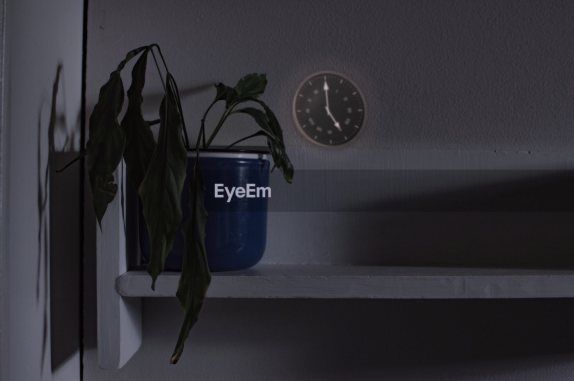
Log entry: 5:00
